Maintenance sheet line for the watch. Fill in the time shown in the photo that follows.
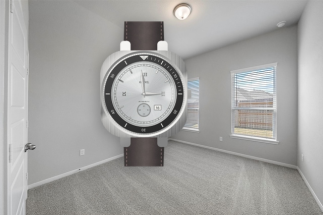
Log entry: 2:59
